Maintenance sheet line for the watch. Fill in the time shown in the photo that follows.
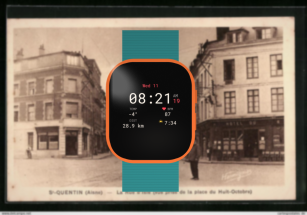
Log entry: 8:21
